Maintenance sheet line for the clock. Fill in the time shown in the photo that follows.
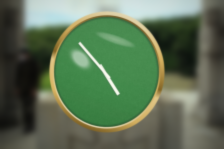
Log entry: 4:53
